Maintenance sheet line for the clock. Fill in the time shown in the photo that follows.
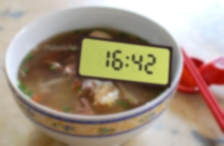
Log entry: 16:42
